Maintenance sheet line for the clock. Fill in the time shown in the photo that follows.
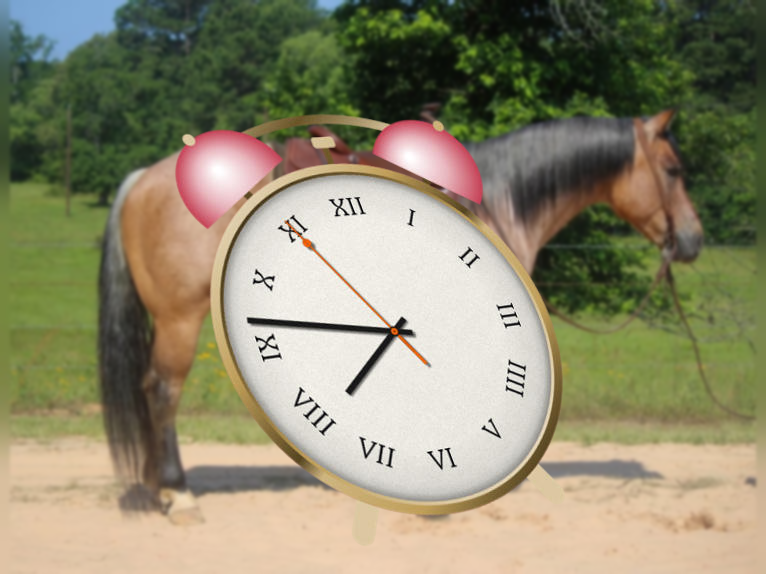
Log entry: 7:46:55
